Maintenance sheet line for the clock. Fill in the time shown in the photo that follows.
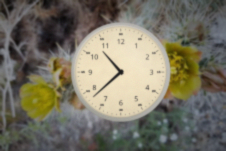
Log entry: 10:38
